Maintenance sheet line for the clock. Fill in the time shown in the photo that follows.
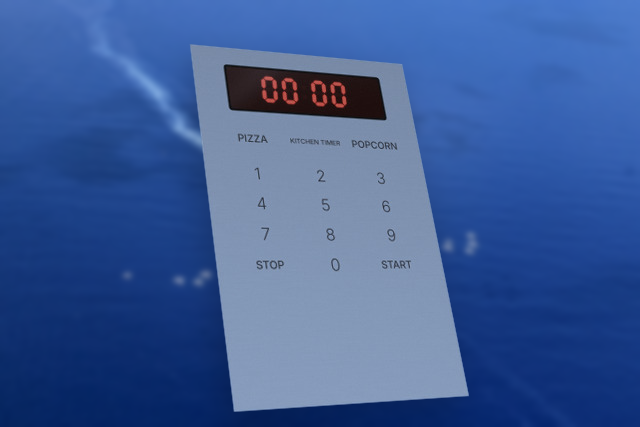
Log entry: 0:00
